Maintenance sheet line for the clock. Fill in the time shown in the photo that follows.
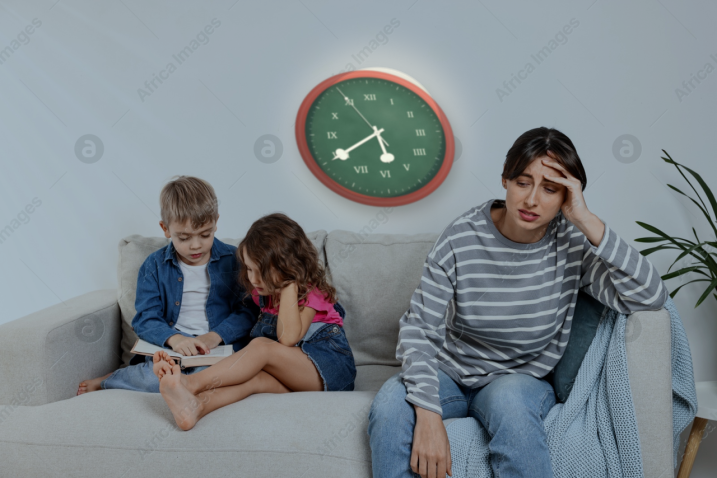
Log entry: 5:39:55
